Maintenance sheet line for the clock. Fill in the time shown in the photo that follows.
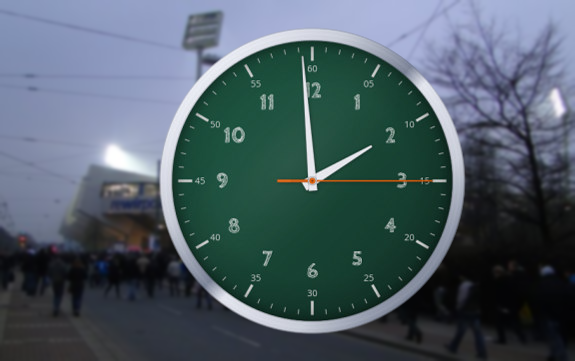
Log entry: 1:59:15
